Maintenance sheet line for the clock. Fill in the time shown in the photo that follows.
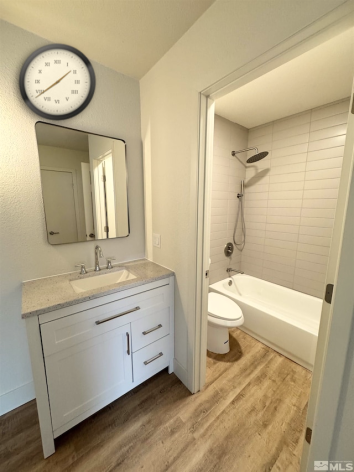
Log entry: 1:39
